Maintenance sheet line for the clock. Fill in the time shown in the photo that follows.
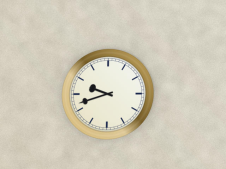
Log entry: 9:42
